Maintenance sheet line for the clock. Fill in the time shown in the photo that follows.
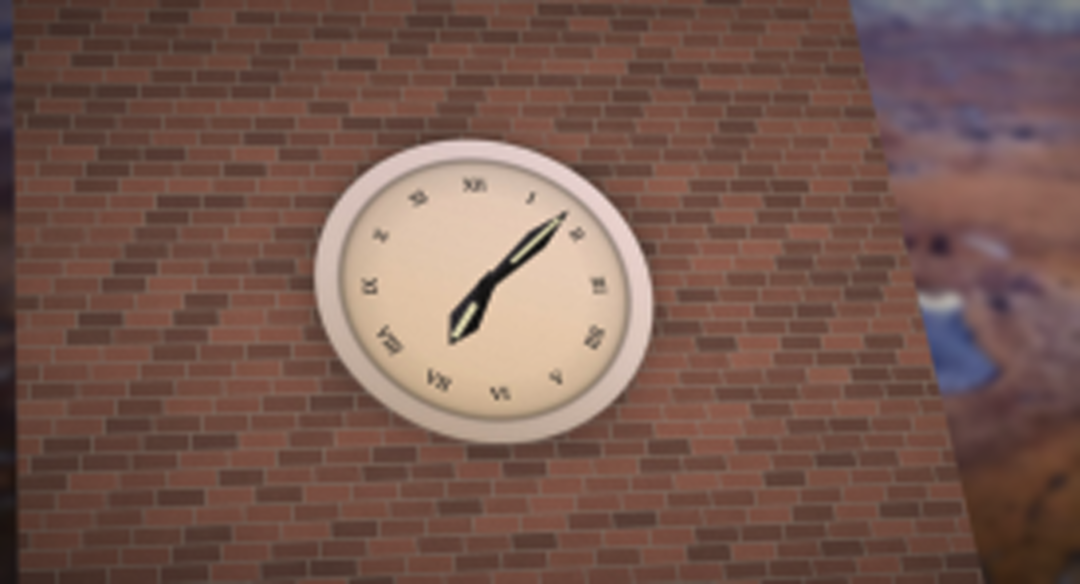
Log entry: 7:08
